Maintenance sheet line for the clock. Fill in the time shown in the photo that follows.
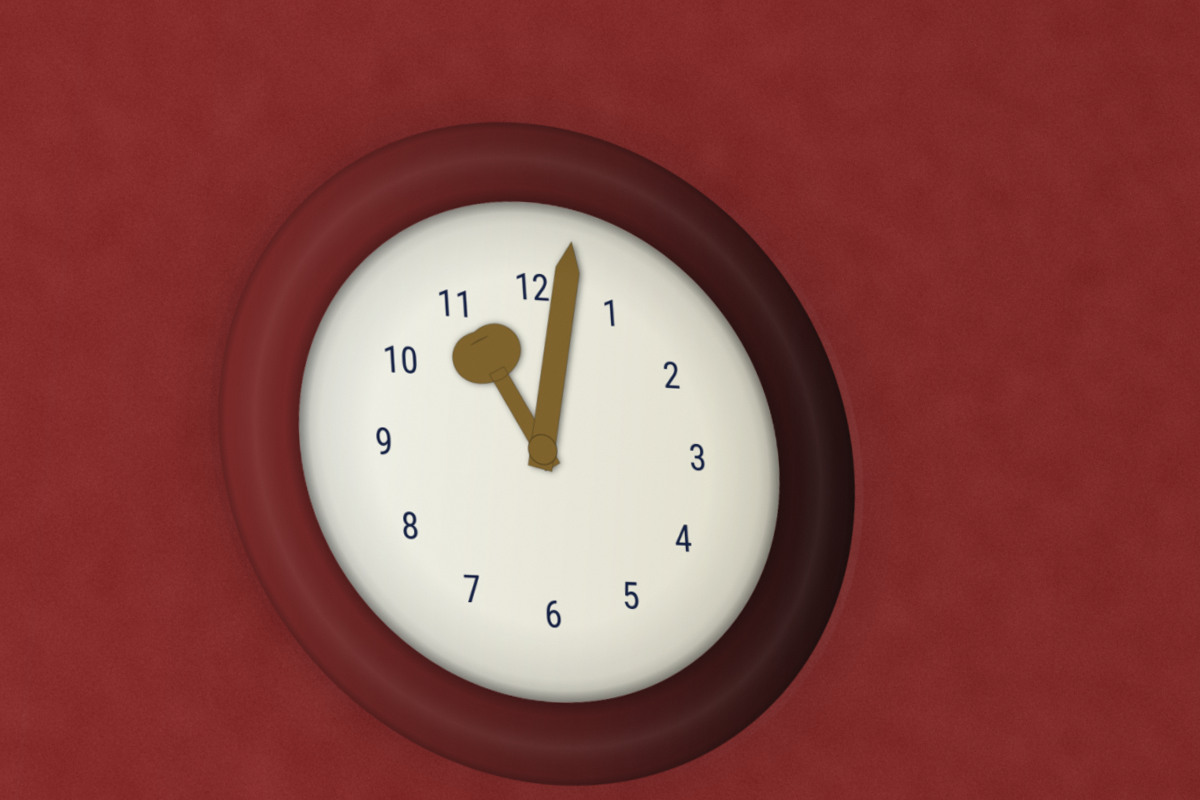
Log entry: 11:02
